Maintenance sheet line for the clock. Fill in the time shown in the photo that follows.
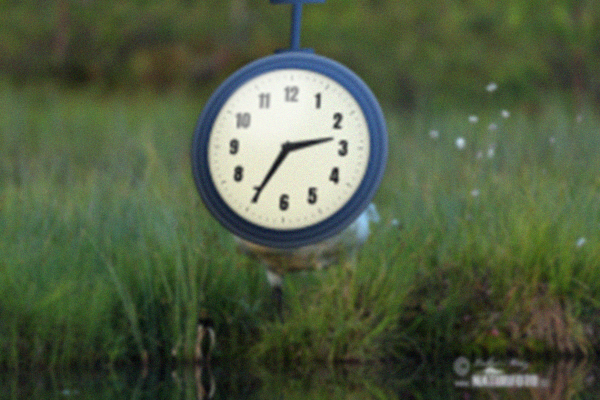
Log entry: 2:35
